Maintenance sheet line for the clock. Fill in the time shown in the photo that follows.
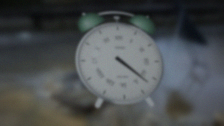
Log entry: 4:22
